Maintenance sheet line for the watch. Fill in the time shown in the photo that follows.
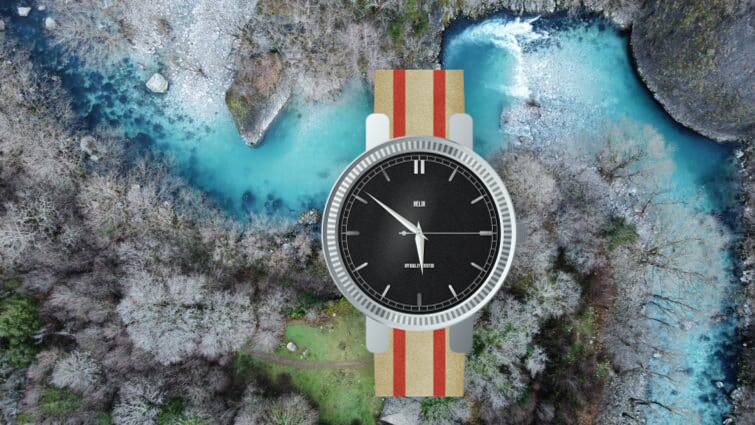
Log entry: 5:51:15
